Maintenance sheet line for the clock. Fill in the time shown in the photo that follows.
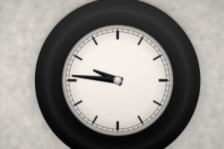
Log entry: 9:46
